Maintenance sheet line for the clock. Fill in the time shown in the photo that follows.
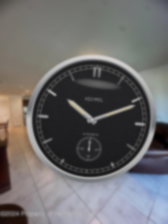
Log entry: 10:11
